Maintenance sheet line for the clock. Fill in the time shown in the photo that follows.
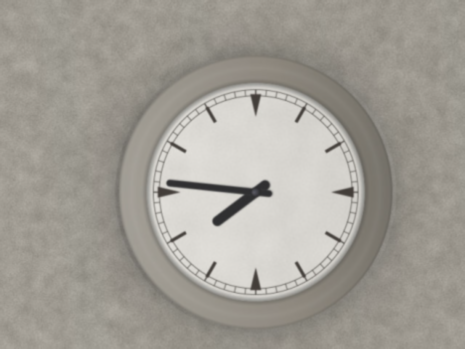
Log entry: 7:46
